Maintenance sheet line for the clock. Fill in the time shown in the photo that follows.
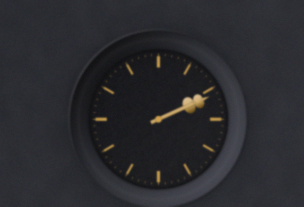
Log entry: 2:11
